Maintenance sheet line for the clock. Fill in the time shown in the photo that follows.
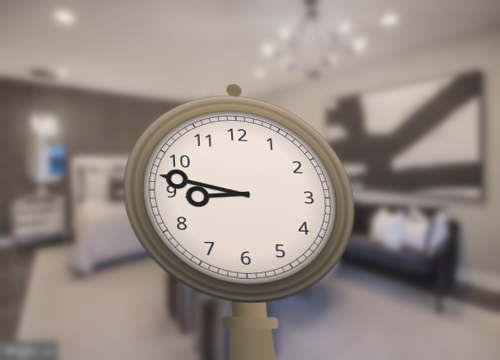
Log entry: 8:47
